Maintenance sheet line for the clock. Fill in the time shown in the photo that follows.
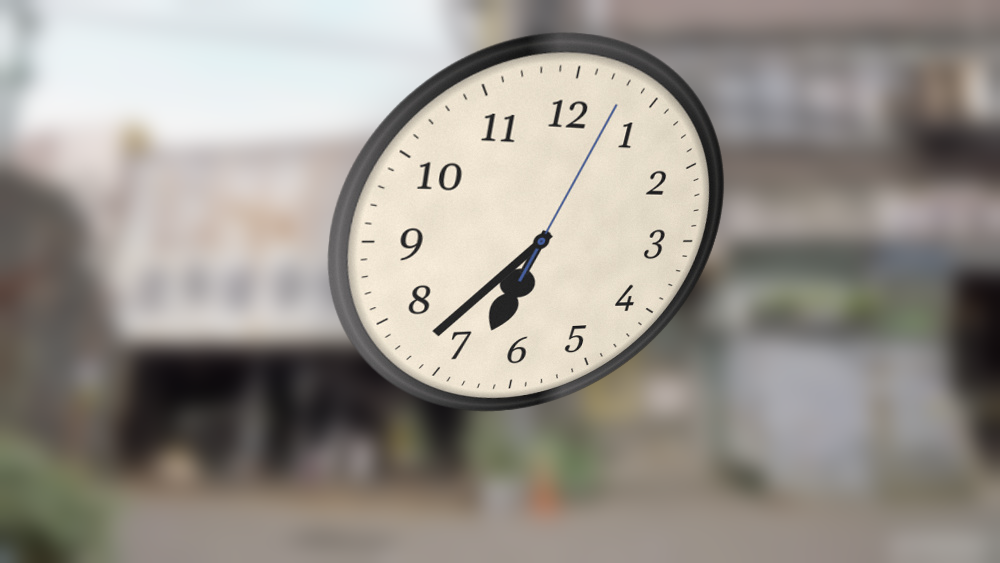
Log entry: 6:37:03
